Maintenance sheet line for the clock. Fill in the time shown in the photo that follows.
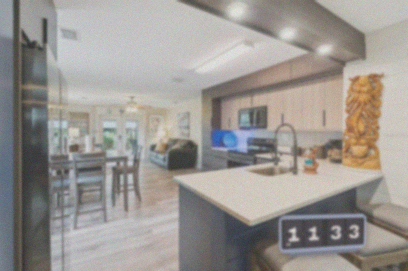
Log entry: 11:33
